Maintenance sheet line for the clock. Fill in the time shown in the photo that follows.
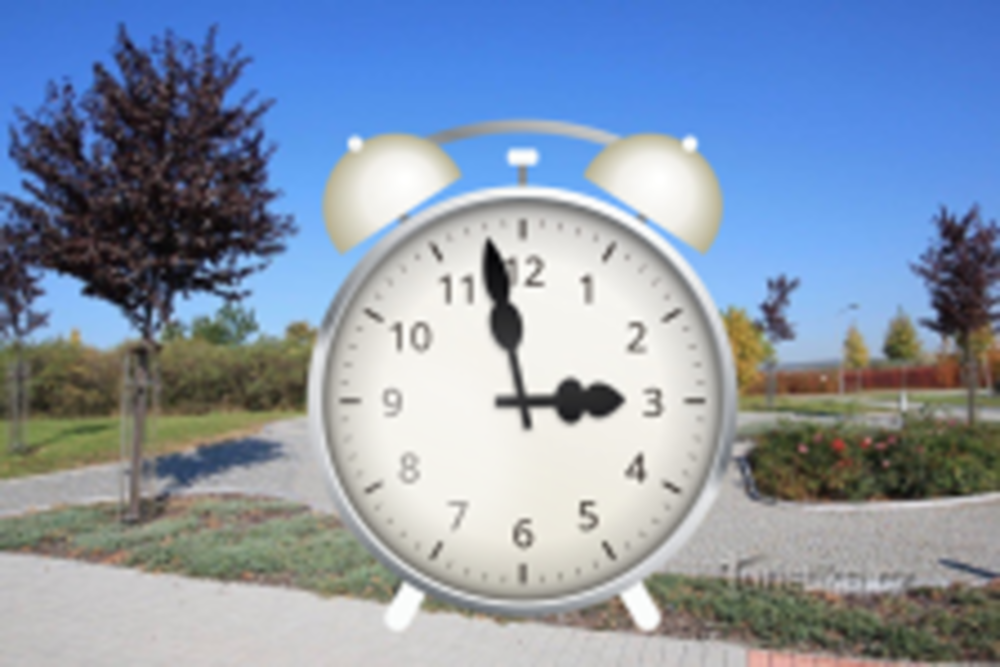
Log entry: 2:58
